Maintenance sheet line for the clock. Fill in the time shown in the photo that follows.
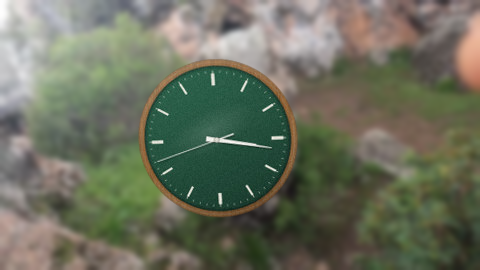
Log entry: 3:16:42
